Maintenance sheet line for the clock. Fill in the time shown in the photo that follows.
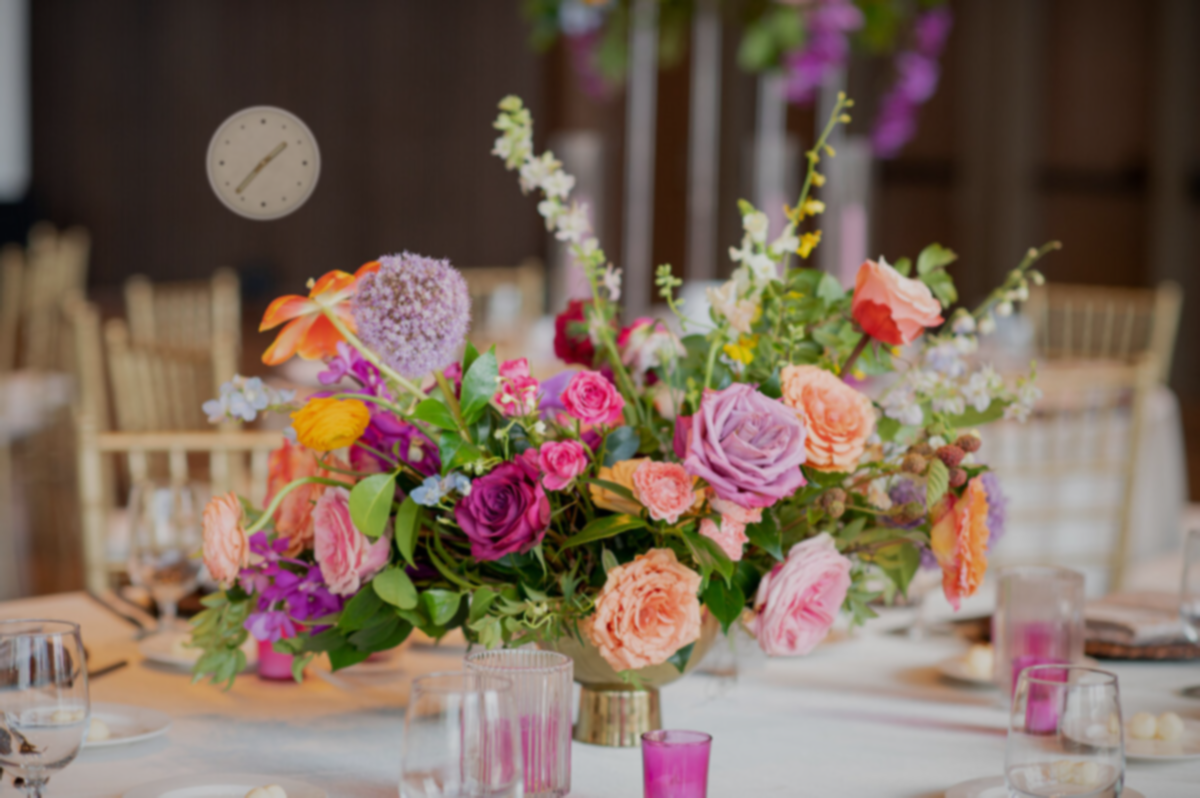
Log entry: 1:37
